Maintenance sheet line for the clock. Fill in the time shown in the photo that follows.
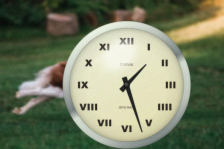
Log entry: 1:27
